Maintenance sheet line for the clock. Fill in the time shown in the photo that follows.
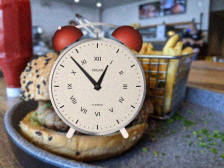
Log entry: 12:53
